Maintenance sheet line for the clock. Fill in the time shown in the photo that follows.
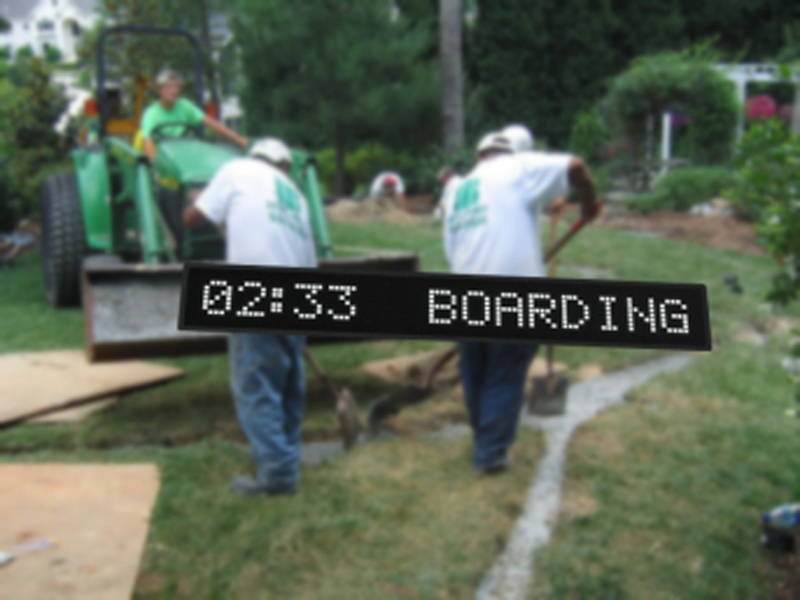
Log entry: 2:33
